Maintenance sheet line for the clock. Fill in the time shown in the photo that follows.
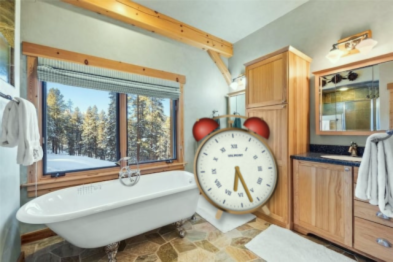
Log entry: 6:27
